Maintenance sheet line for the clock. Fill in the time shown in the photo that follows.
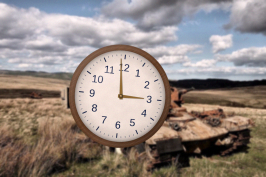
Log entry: 2:59
